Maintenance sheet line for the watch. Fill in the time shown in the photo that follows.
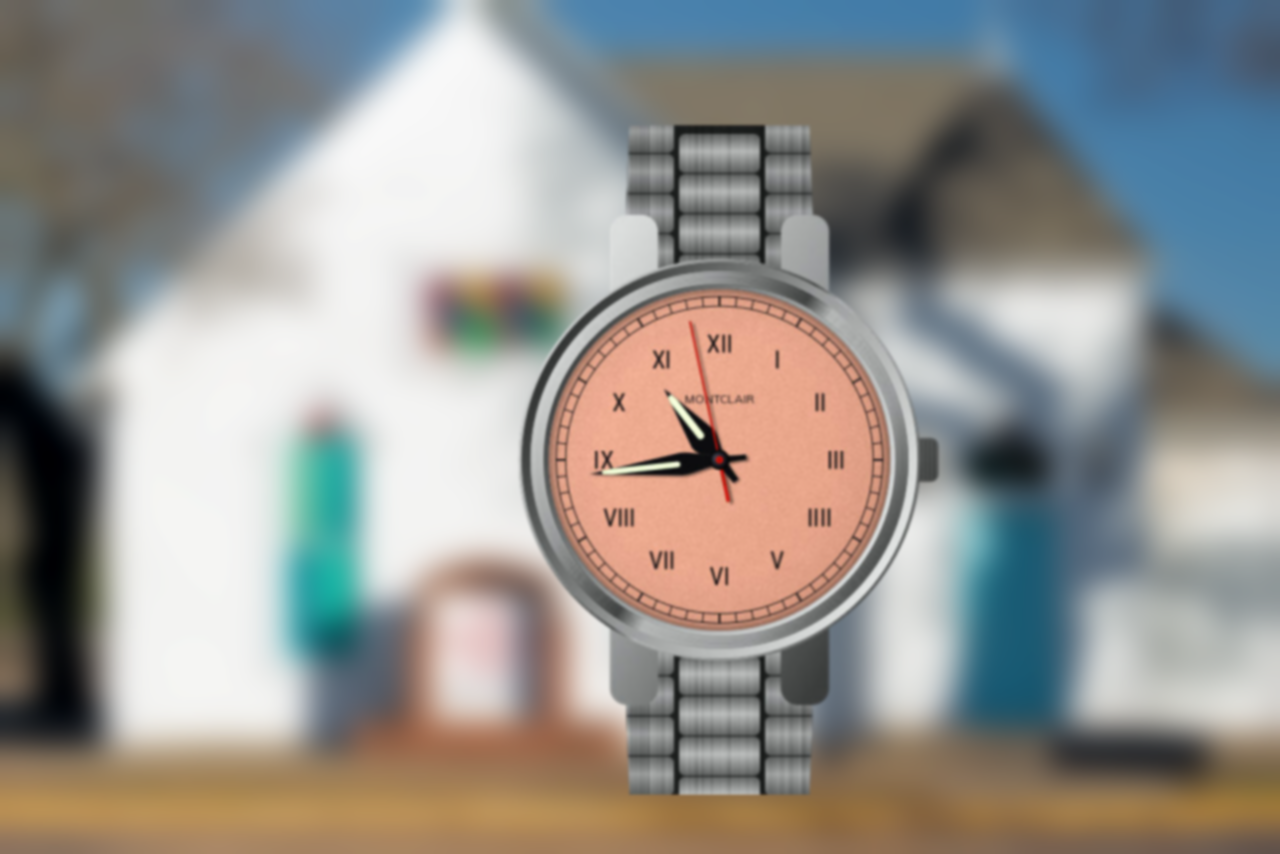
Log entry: 10:43:58
